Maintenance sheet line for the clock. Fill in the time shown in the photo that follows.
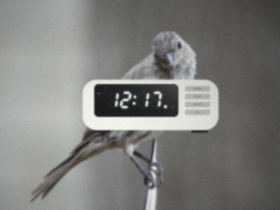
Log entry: 12:17
